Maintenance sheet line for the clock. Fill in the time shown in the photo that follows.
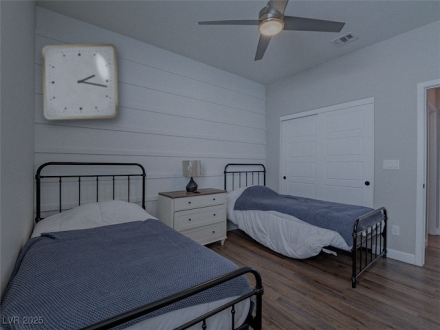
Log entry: 2:17
